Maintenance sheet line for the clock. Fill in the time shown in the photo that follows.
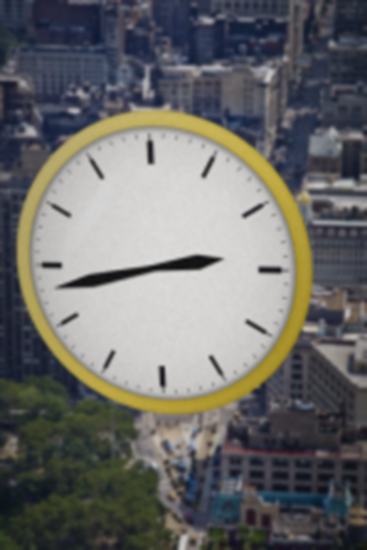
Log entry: 2:43
